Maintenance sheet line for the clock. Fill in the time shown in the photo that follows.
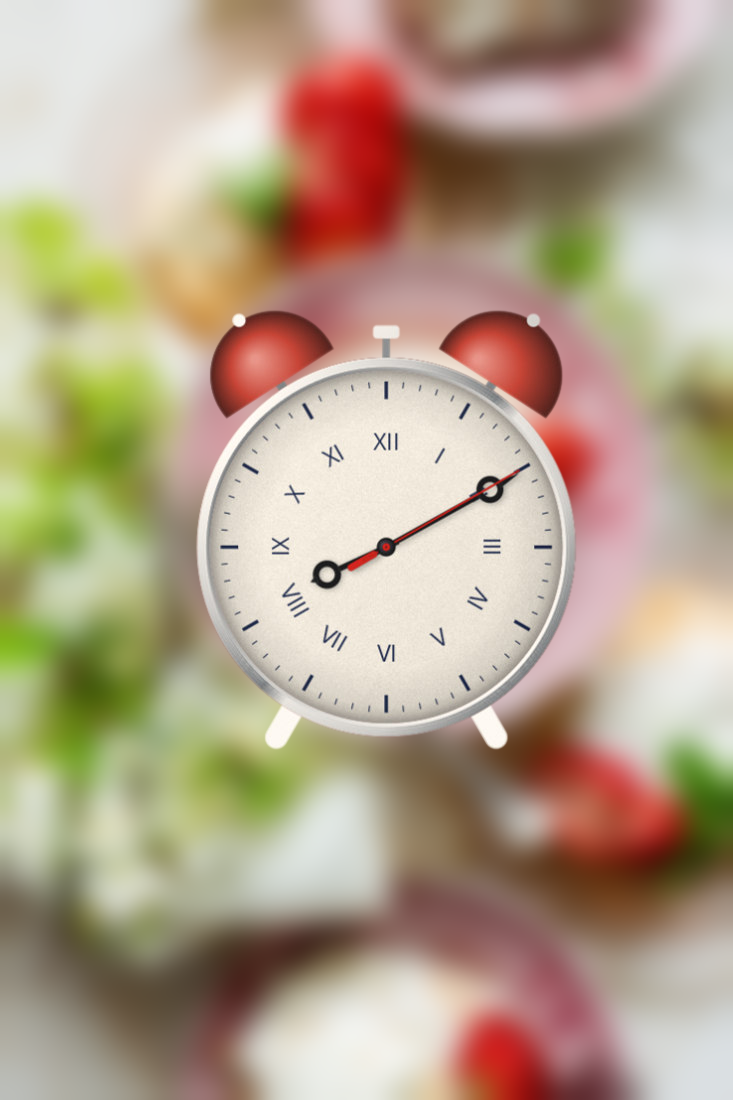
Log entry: 8:10:10
